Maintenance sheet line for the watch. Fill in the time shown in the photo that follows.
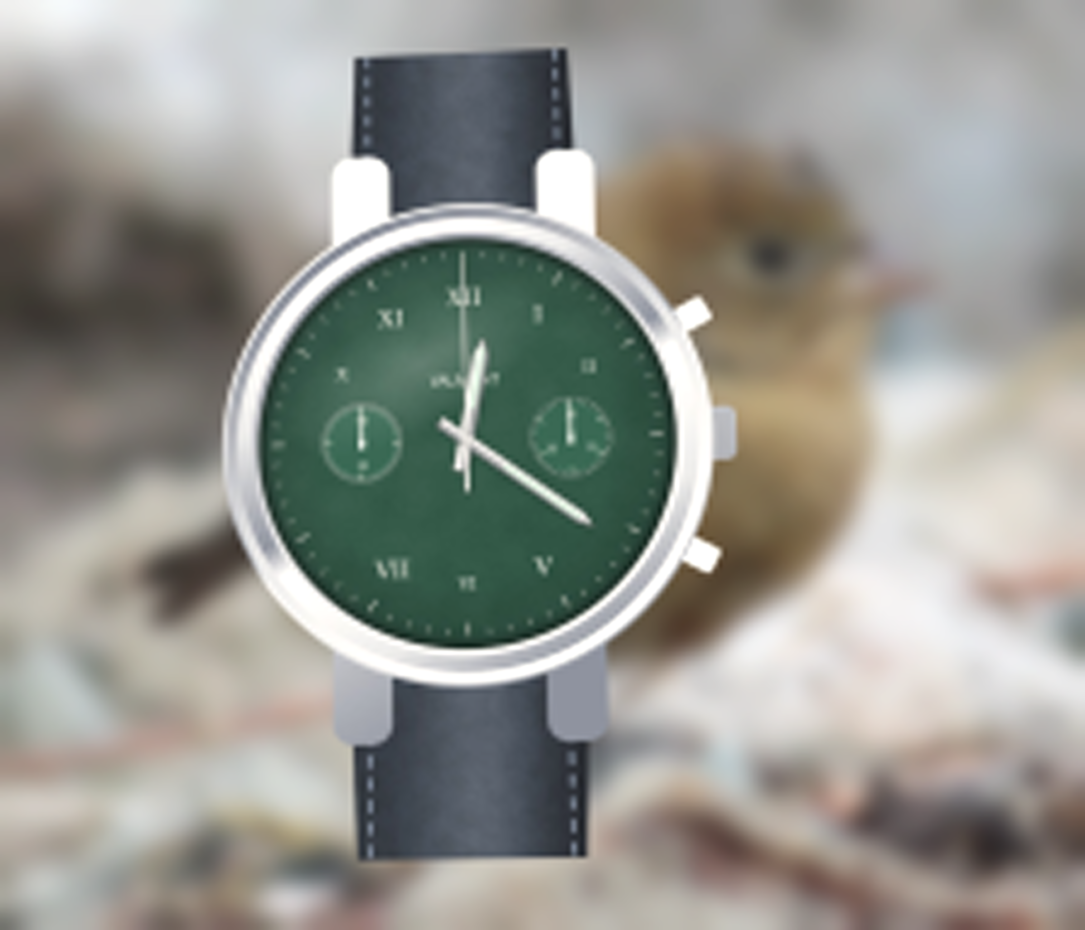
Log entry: 12:21
